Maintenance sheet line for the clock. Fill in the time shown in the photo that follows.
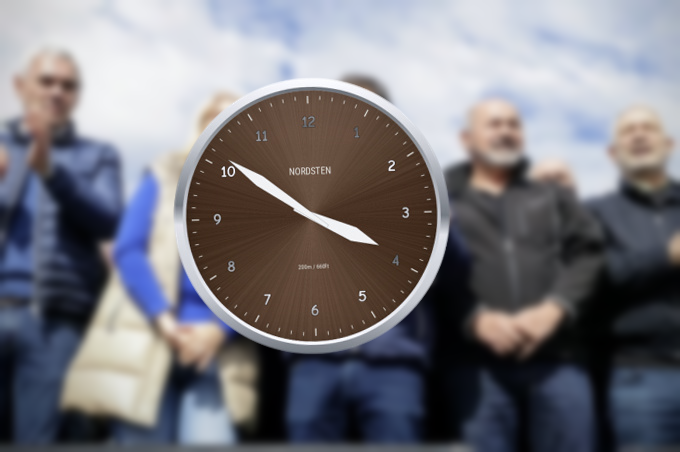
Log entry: 3:51
